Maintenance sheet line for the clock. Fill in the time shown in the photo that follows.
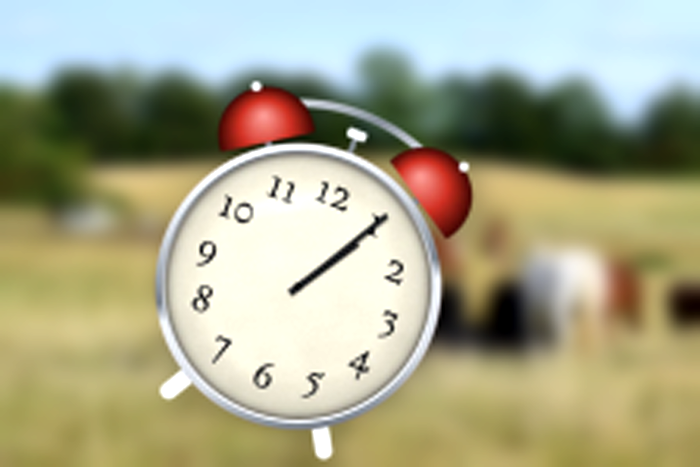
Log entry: 1:05
